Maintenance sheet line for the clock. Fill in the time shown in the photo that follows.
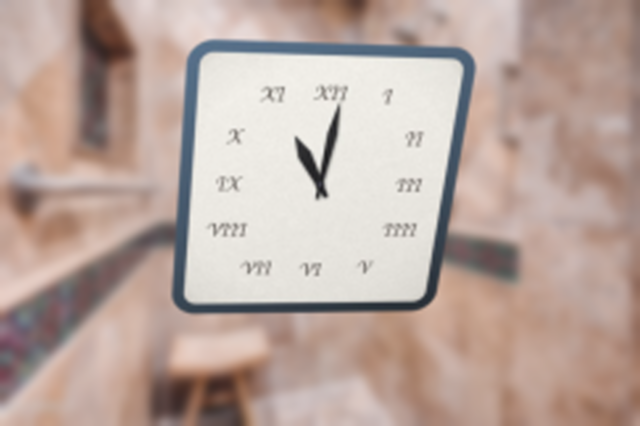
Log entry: 11:01
